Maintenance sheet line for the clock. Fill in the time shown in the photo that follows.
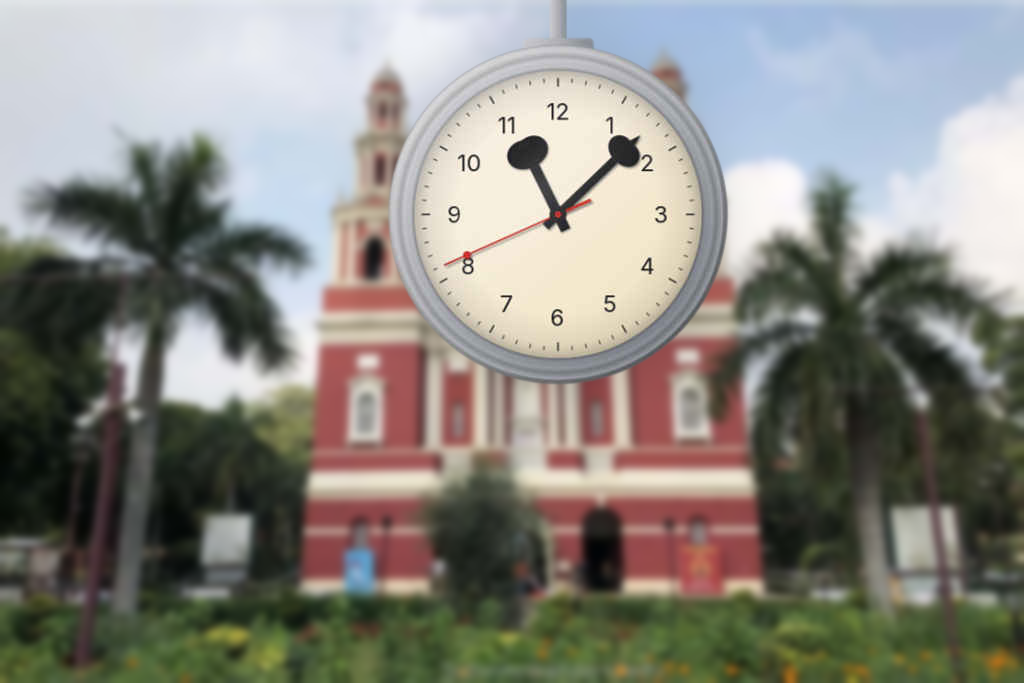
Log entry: 11:07:41
